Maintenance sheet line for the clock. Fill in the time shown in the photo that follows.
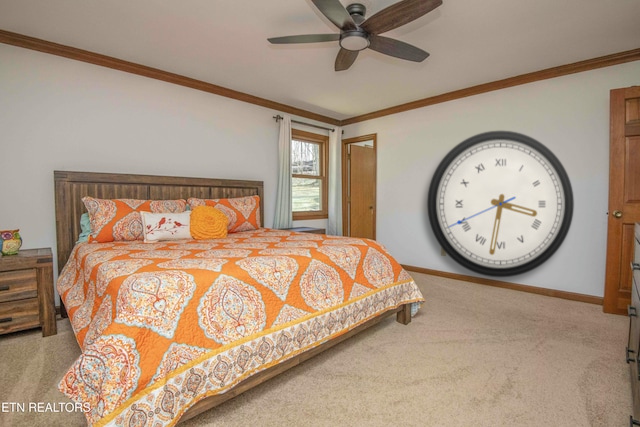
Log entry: 3:31:41
